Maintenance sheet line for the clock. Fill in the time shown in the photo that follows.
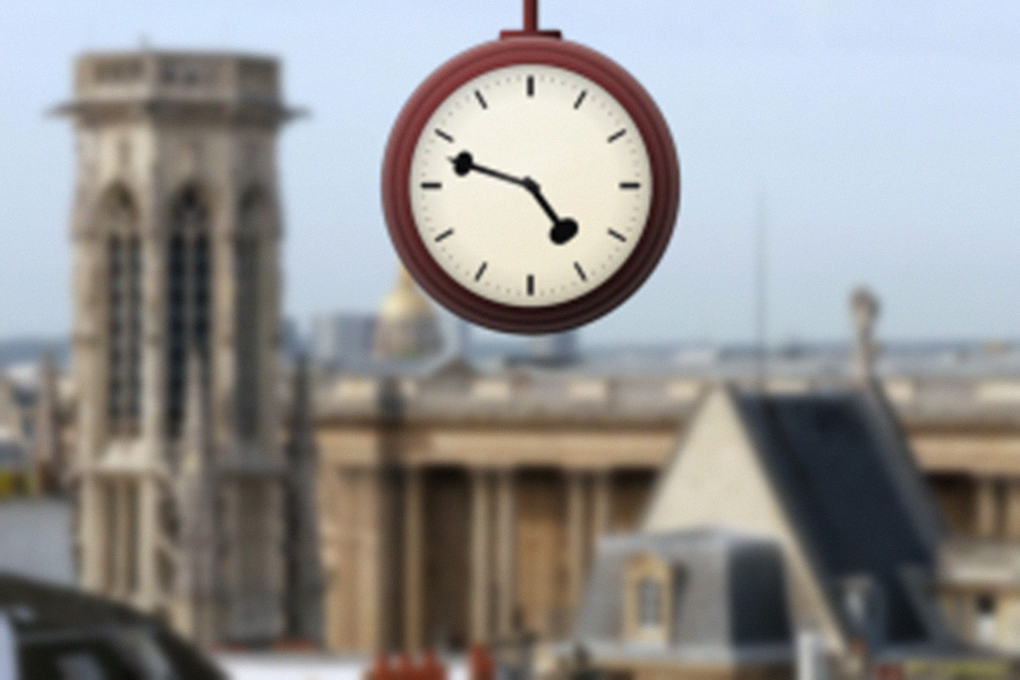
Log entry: 4:48
